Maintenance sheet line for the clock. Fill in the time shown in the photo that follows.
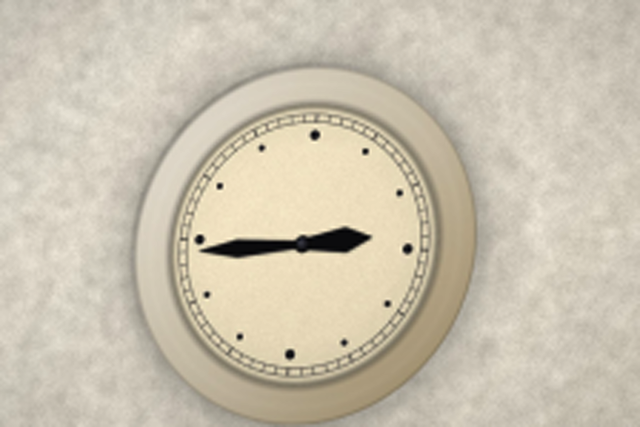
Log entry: 2:44
